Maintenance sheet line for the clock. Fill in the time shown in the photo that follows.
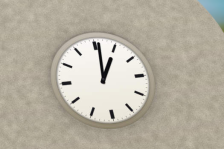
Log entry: 1:01
